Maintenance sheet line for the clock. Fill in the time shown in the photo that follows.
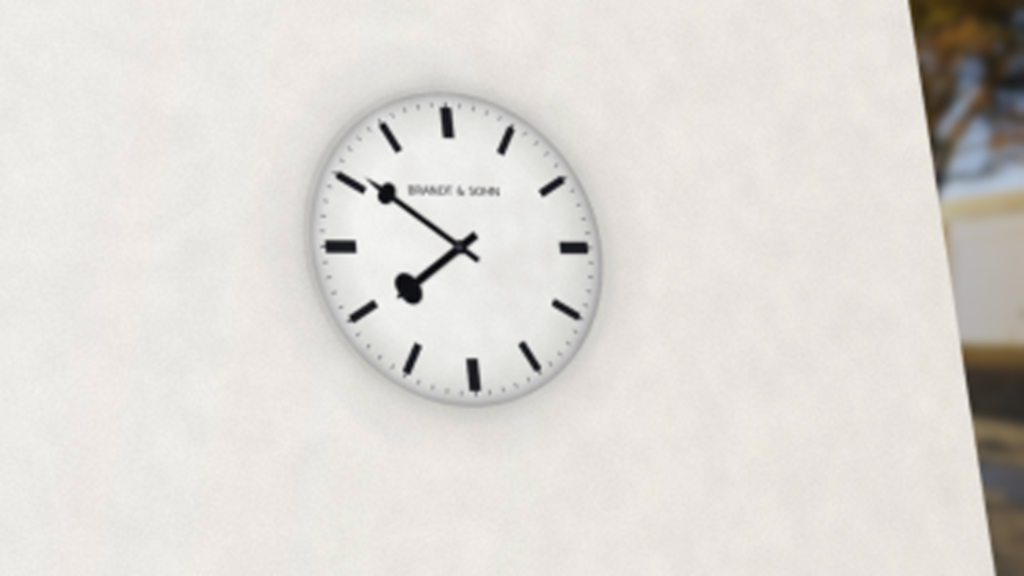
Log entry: 7:51
